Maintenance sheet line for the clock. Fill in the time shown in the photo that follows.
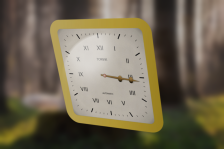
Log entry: 3:16
